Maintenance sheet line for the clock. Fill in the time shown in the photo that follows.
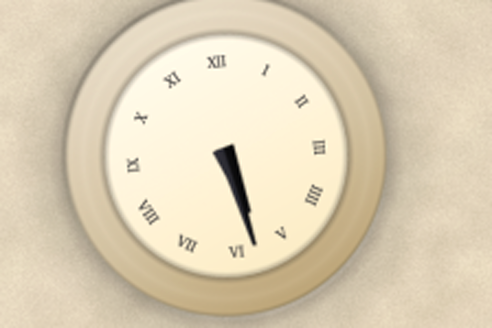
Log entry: 5:28
